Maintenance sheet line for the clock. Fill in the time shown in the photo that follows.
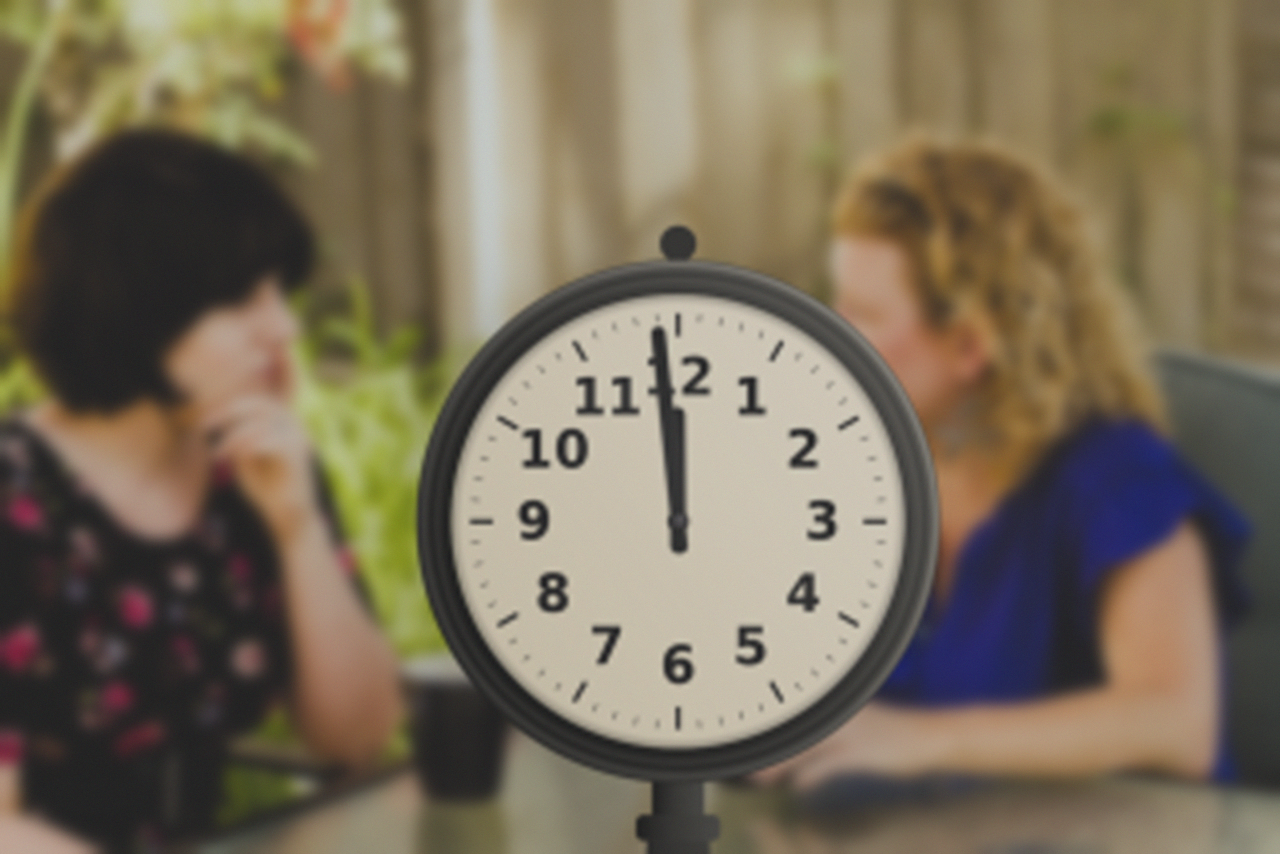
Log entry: 11:59
